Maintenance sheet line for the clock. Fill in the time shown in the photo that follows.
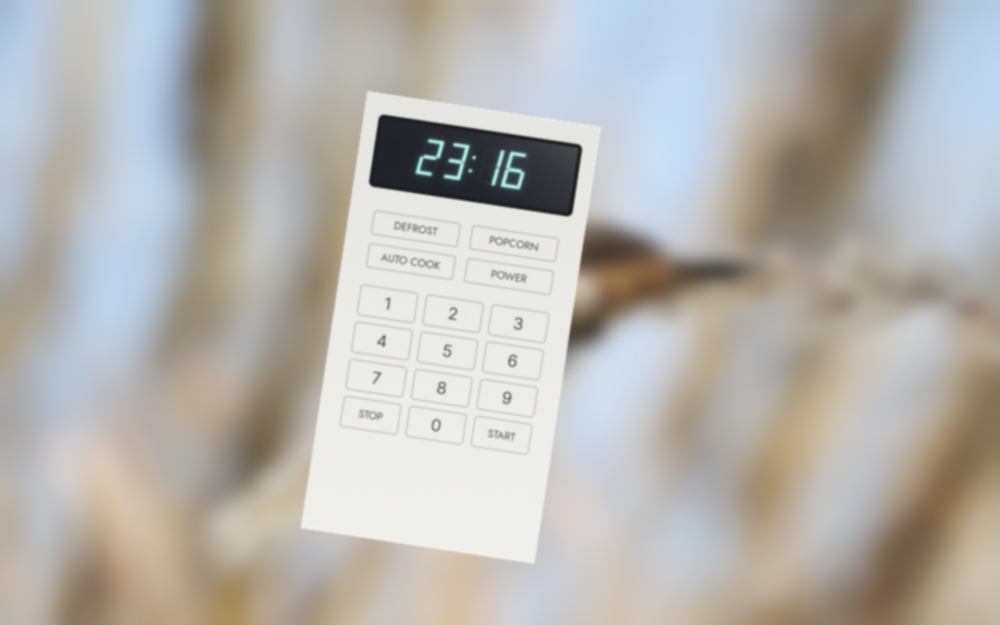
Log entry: 23:16
